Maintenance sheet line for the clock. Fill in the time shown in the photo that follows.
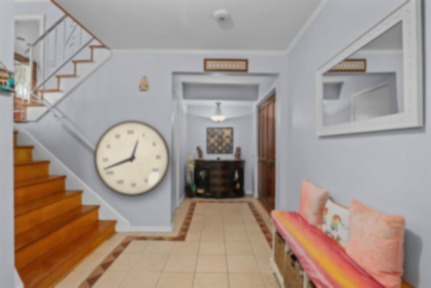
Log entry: 12:42
